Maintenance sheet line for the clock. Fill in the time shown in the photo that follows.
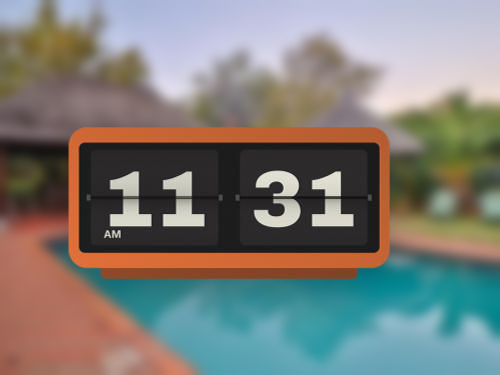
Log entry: 11:31
